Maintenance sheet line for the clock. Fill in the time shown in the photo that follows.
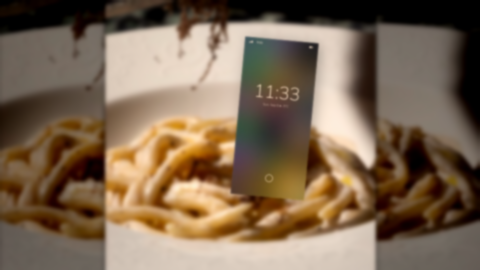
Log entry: 11:33
